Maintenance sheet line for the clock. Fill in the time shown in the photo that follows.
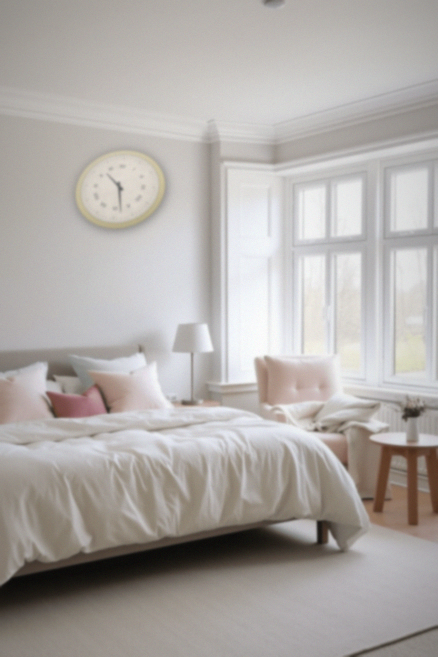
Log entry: 10:28
